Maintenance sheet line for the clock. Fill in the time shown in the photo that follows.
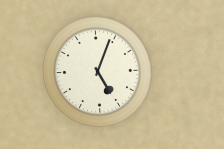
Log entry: 5:04
